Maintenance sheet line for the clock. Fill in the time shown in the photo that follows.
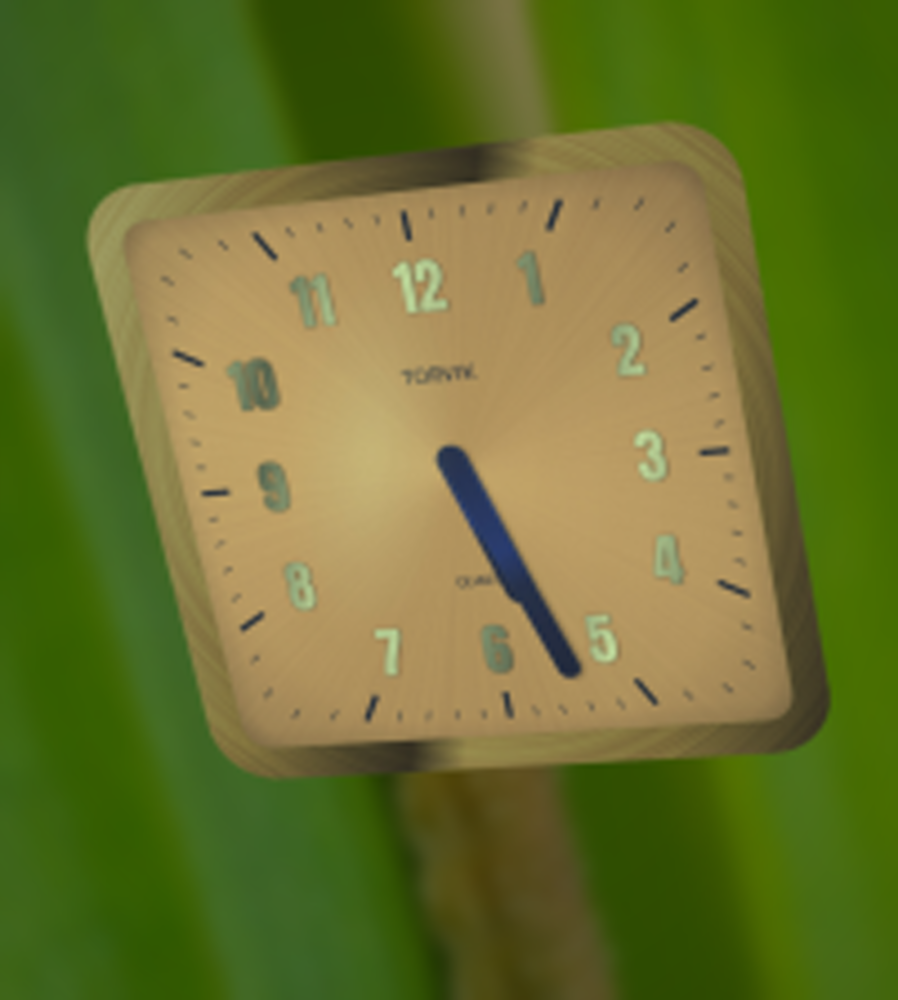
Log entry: 5:27
